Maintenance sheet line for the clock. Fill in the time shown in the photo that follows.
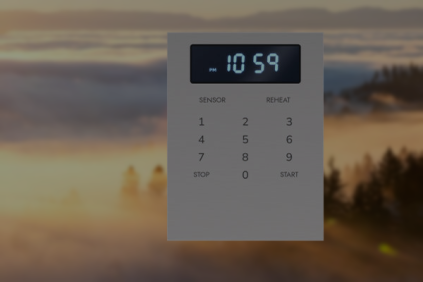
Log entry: 10:59
